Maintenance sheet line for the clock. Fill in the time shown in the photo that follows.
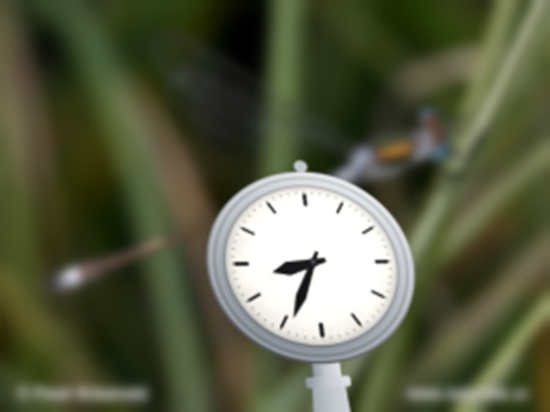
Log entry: 8:34
